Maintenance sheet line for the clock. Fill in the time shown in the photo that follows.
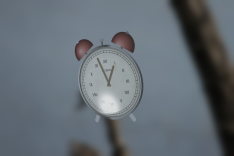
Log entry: 12:57
